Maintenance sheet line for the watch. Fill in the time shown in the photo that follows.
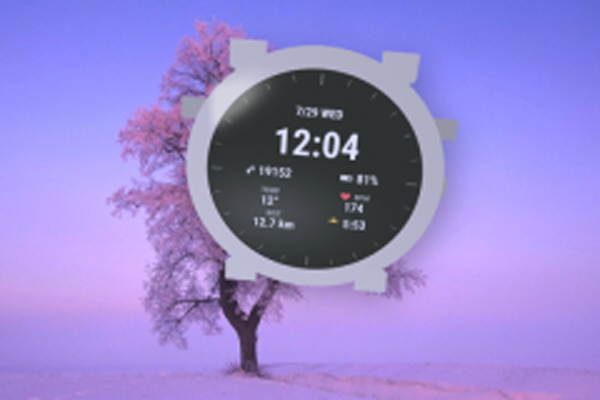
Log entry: 12:04
